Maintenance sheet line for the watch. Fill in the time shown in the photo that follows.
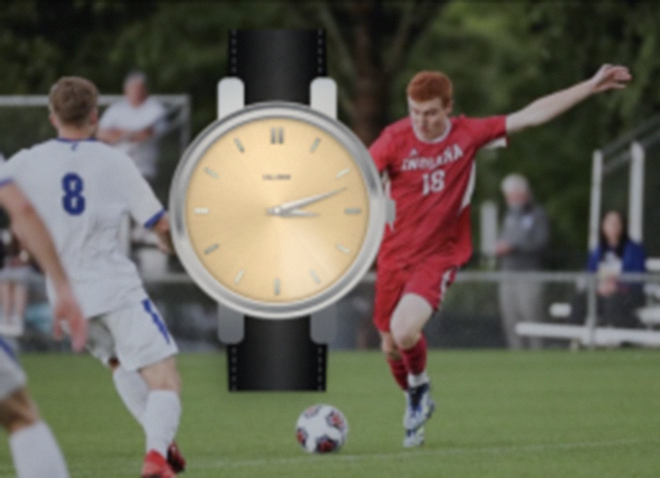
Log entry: 3:12
